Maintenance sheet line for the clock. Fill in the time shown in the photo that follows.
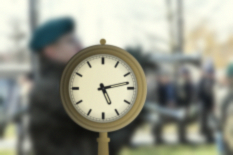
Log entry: 5:13
